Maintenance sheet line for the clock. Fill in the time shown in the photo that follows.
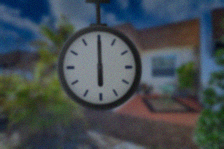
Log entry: 6:00
